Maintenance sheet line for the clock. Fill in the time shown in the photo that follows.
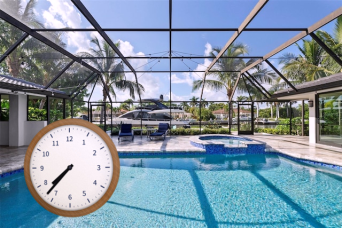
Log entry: 7:37
